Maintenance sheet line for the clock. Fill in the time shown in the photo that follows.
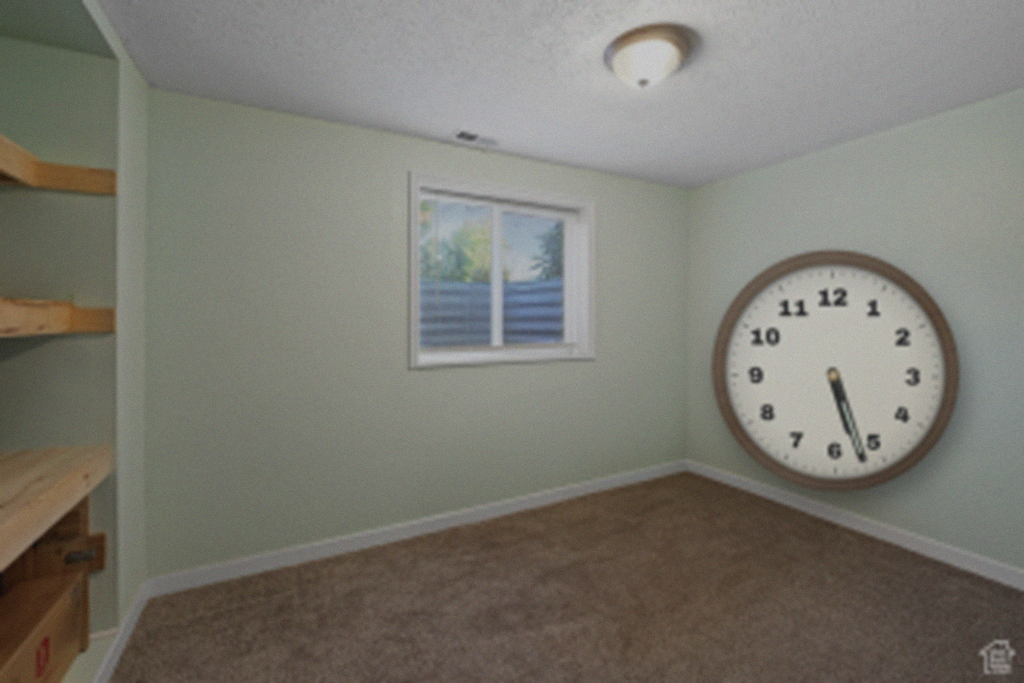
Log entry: 5:27
